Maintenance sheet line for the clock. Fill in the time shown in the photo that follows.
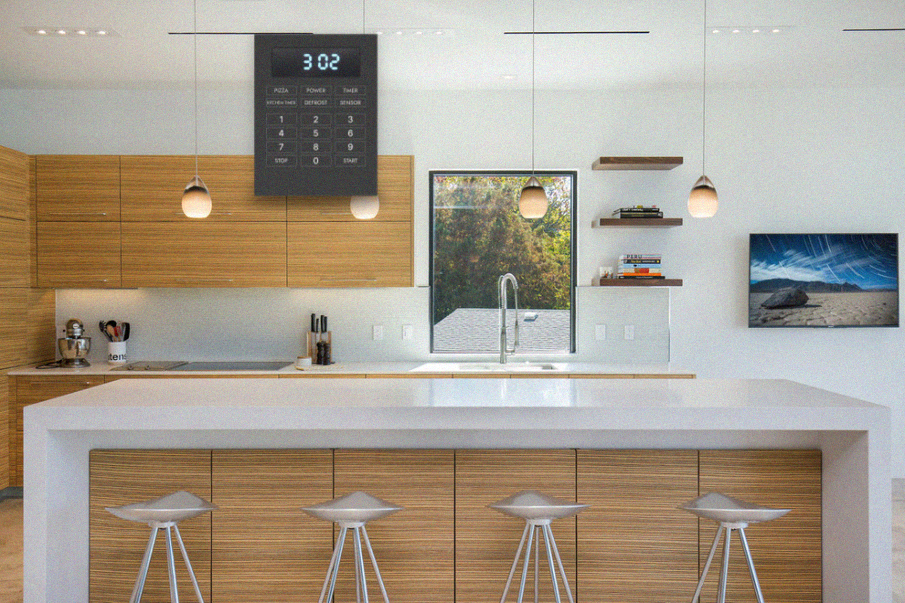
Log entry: 3:02
